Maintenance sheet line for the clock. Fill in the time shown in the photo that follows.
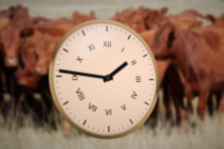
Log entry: 1:46
